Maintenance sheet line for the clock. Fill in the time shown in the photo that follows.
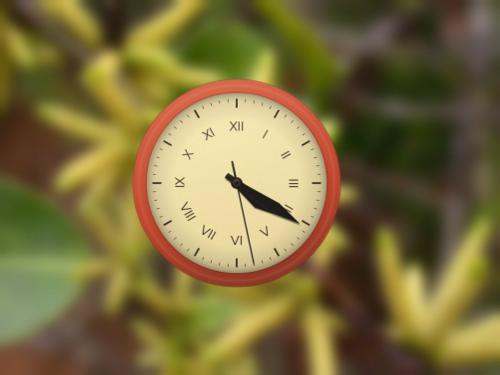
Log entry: 4:20:28
